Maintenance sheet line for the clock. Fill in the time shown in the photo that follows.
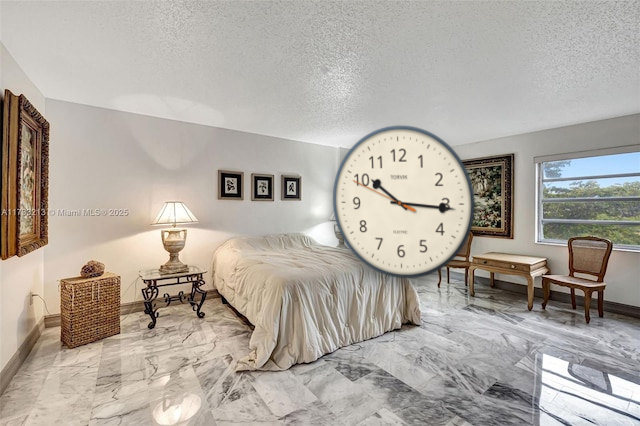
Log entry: 10:15:49
